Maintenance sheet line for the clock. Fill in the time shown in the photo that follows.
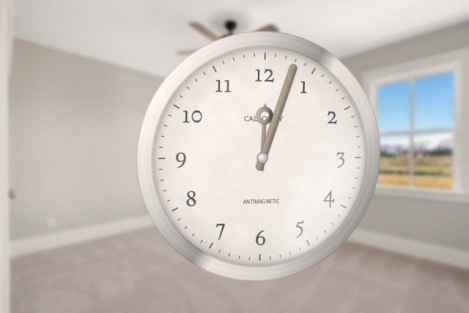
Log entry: 12:03
